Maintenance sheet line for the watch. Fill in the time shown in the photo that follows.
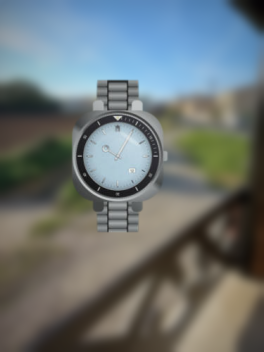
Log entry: 10:05
